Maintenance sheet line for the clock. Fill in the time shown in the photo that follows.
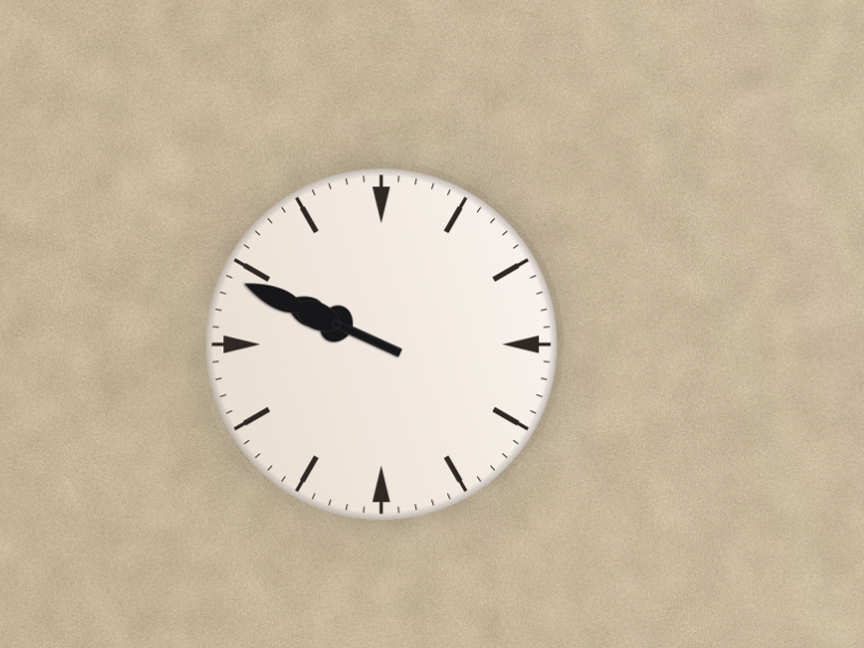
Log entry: 9:49
